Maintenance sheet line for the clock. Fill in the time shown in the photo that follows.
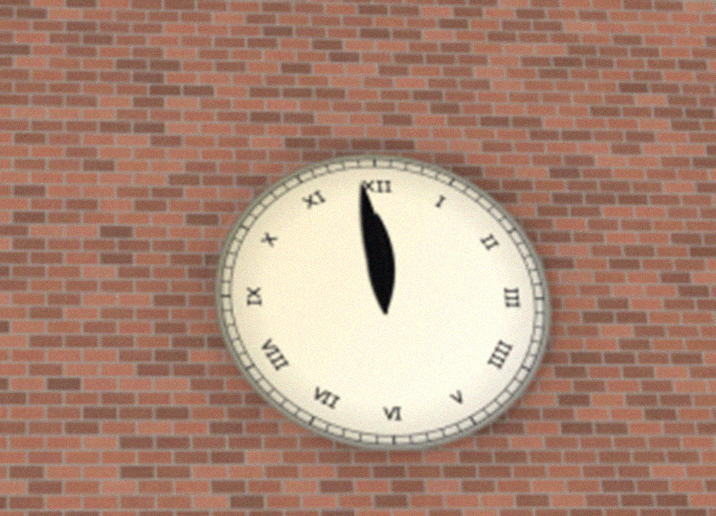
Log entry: 11:59
